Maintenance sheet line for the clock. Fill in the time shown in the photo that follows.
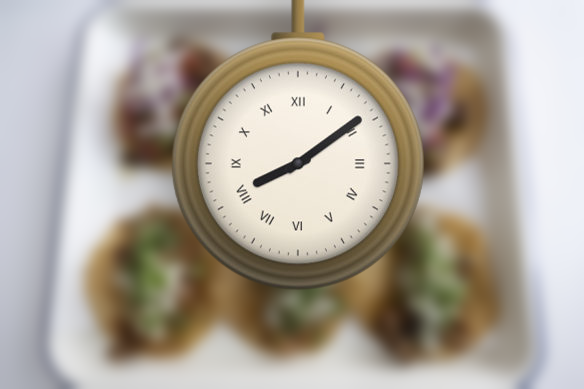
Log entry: 8:09
